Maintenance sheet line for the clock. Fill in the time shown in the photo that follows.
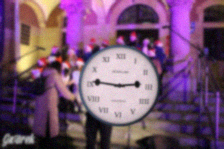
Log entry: 2:46
